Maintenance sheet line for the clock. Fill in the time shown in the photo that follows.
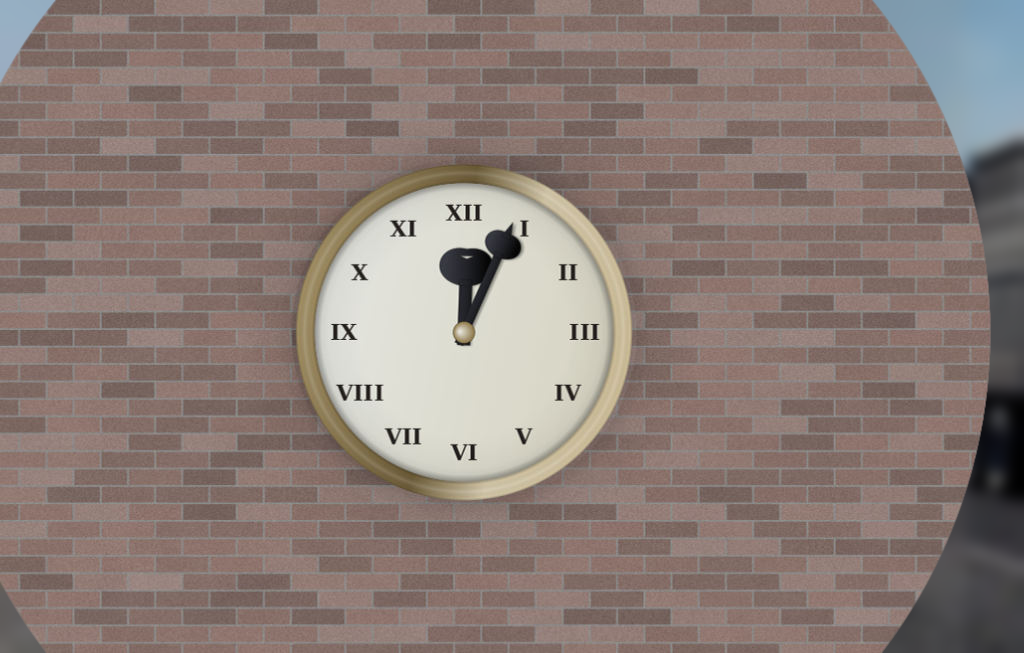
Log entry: 12:04
